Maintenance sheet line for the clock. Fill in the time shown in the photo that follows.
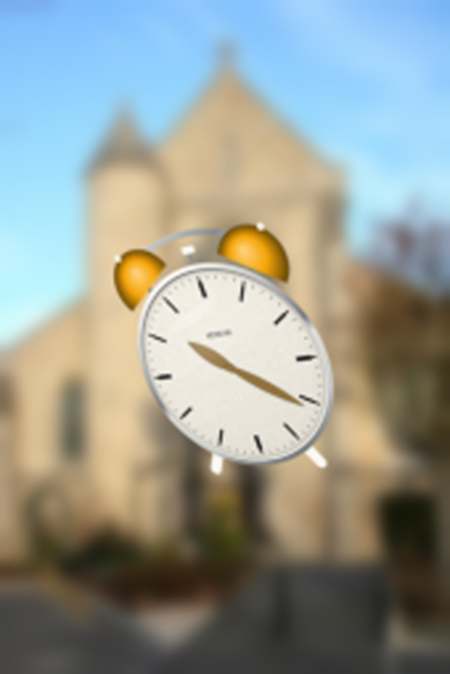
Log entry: 10:21
